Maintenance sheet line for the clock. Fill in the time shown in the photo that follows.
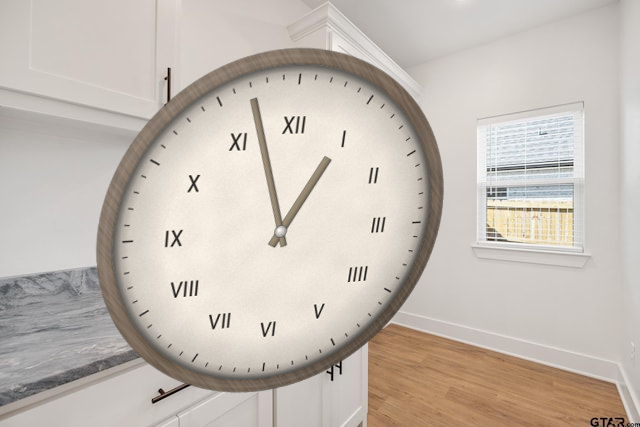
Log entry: 12:57
